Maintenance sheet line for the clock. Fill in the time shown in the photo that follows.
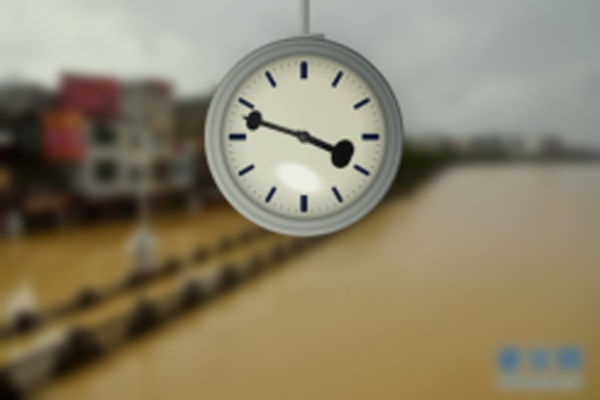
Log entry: 3:48
